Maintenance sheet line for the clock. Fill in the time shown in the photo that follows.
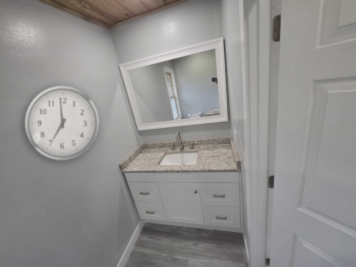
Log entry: 6:59
